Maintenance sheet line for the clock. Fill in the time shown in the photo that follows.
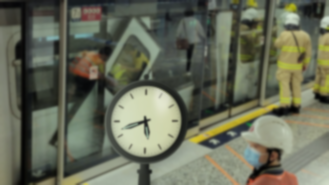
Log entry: 5:42
